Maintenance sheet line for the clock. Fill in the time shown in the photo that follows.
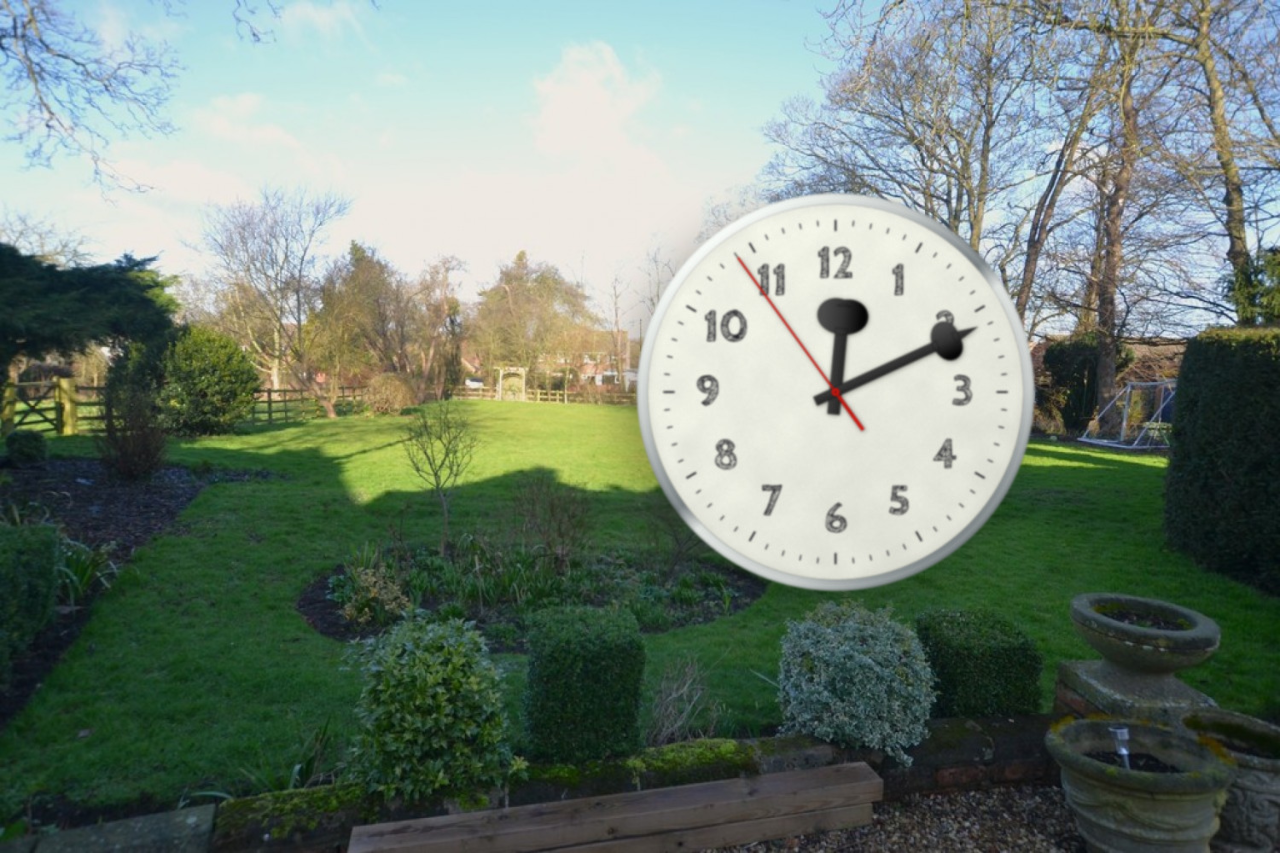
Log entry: 12:10:54
